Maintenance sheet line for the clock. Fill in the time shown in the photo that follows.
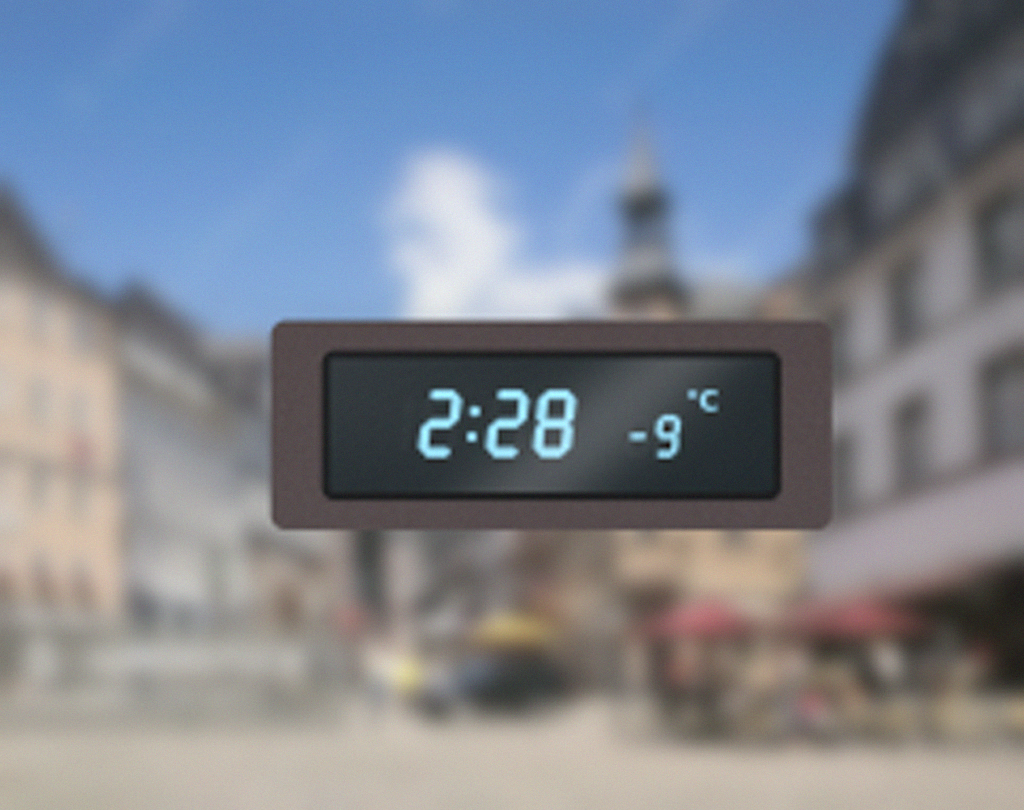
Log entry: 2:28
